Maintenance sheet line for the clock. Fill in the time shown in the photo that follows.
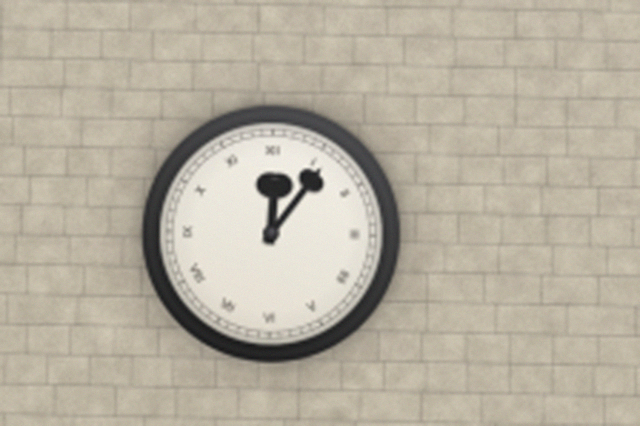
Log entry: 12:06
